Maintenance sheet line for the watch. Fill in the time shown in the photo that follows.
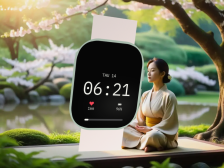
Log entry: 6:21
